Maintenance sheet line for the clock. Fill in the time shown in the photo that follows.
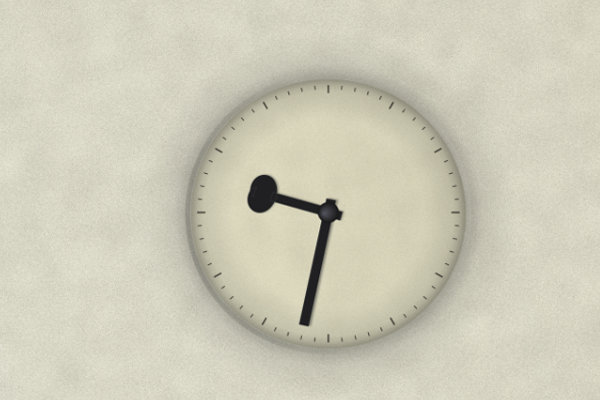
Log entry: 9:32
